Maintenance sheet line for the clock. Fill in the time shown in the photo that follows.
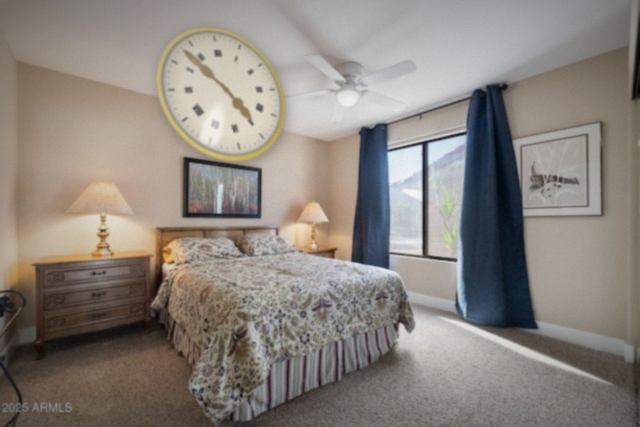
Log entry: 4:53
